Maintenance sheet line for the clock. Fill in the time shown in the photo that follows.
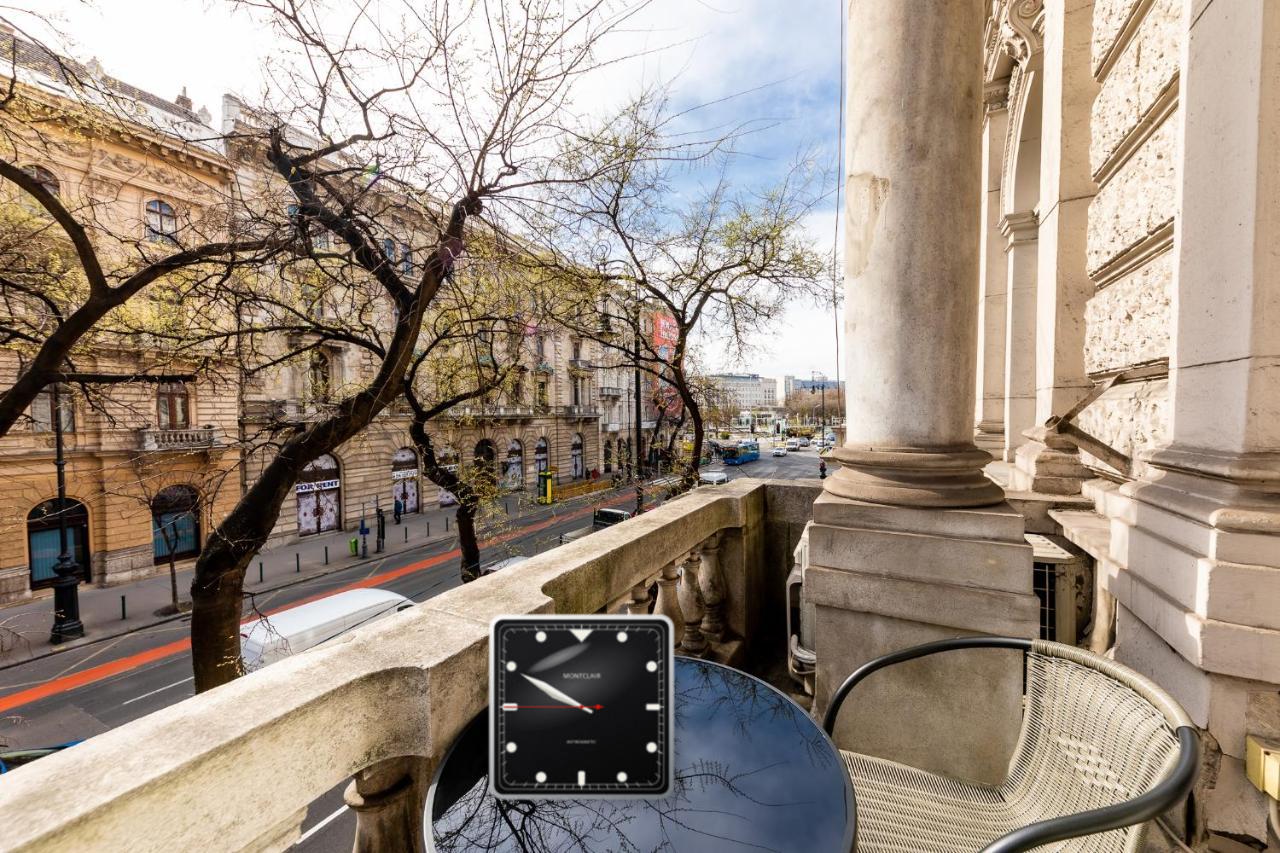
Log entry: 9:49:45
